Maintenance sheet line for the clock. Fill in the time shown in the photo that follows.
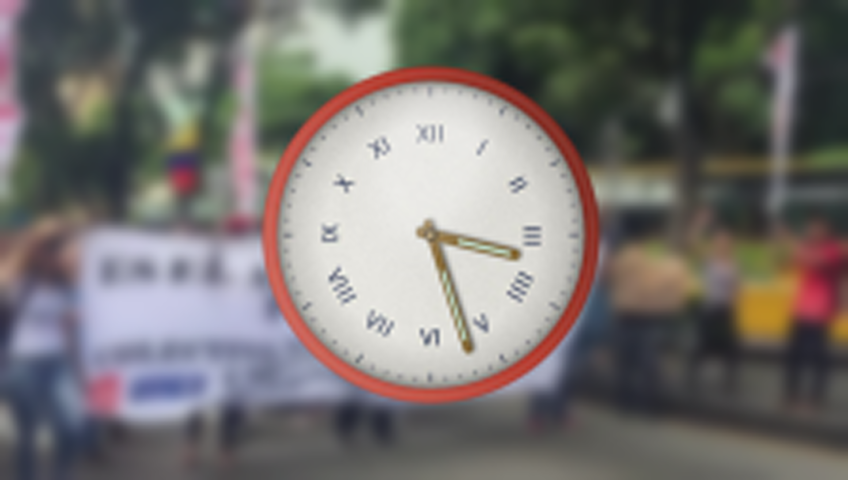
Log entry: 3:27
